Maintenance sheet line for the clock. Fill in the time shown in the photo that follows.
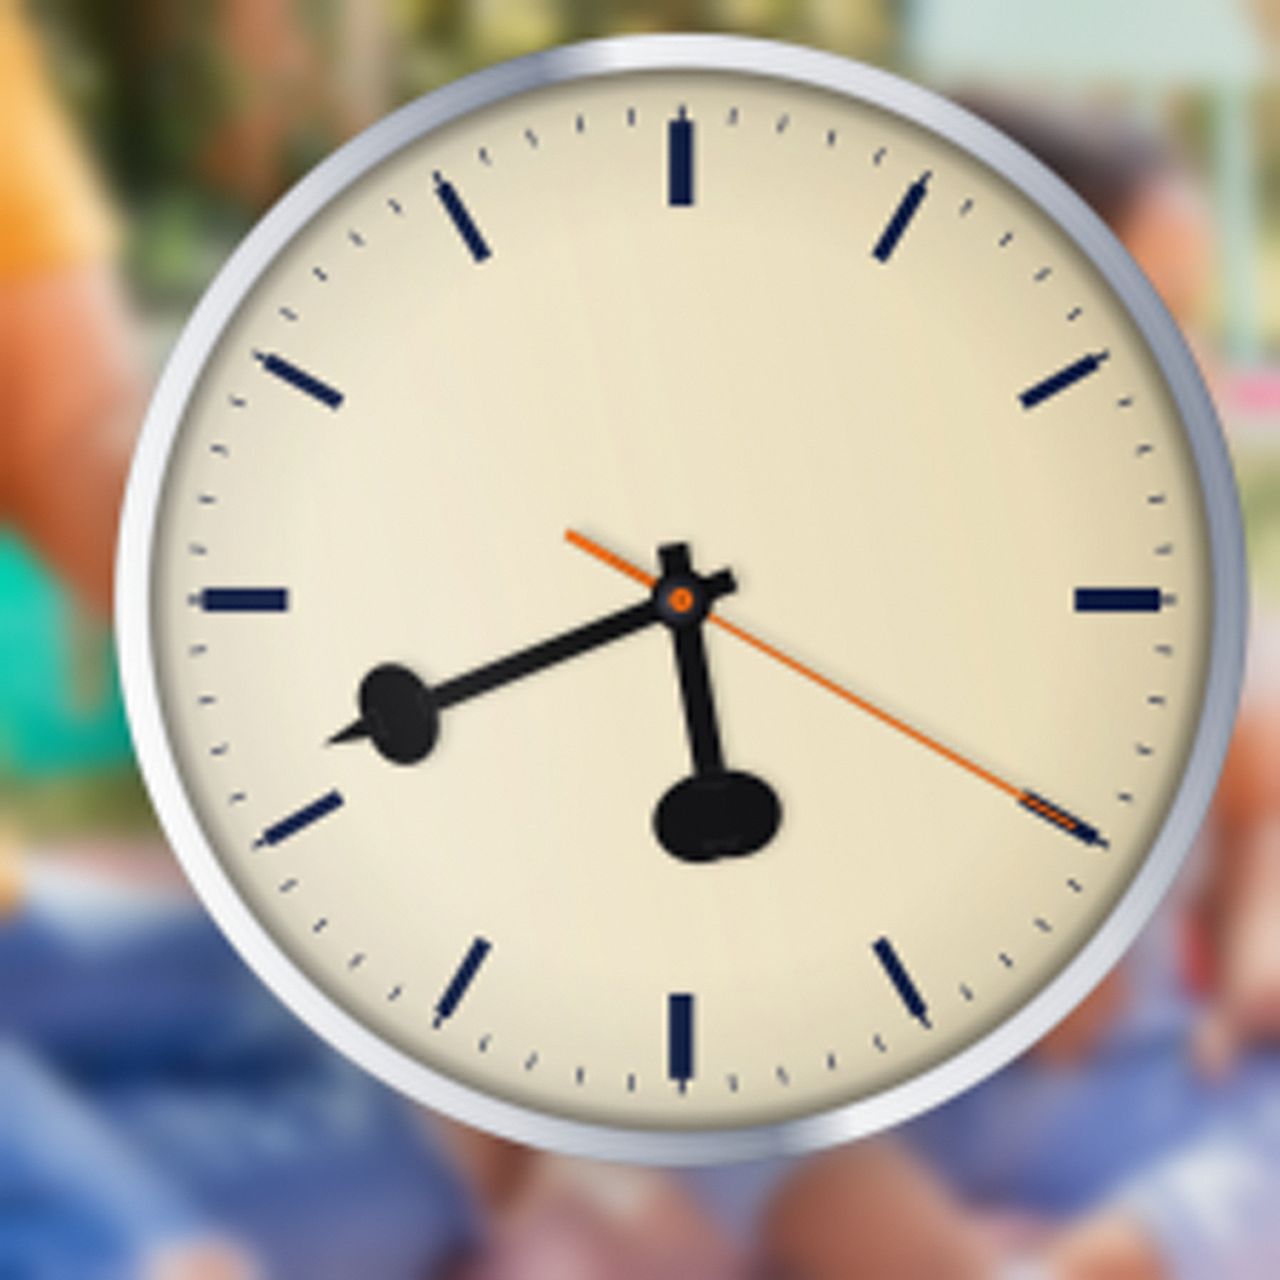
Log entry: 5:41:20
